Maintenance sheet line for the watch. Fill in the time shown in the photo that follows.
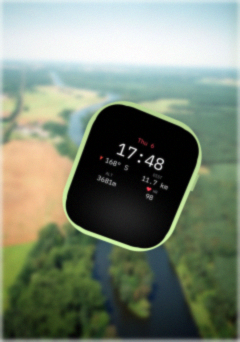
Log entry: 17:48
